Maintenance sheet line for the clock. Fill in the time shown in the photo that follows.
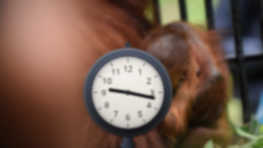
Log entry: 9:17
